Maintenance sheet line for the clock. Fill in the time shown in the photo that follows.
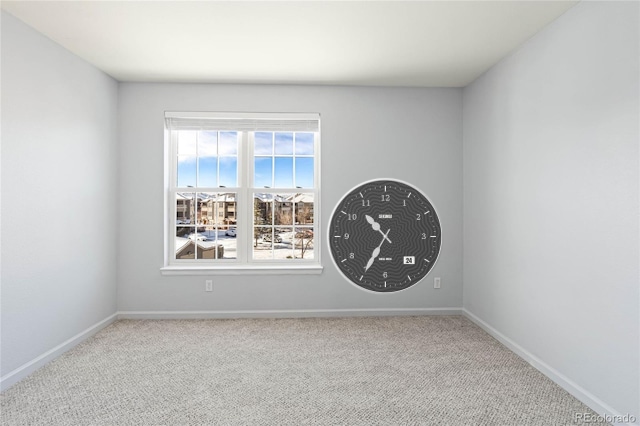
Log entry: 10:35
